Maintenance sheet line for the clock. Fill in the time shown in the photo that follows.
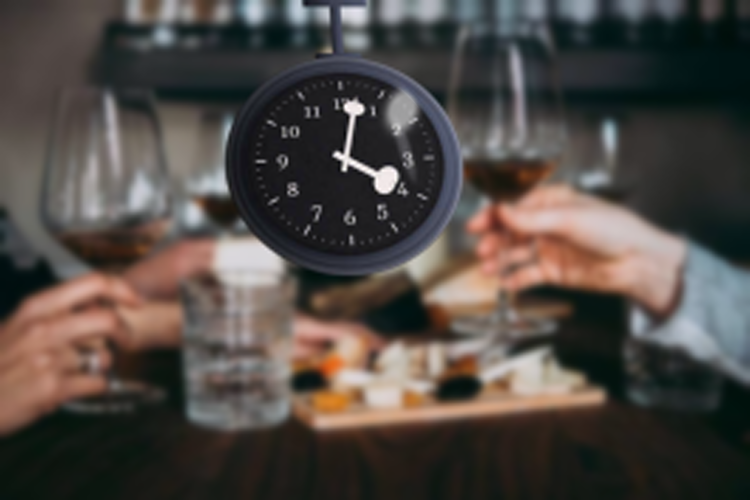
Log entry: 4:02
